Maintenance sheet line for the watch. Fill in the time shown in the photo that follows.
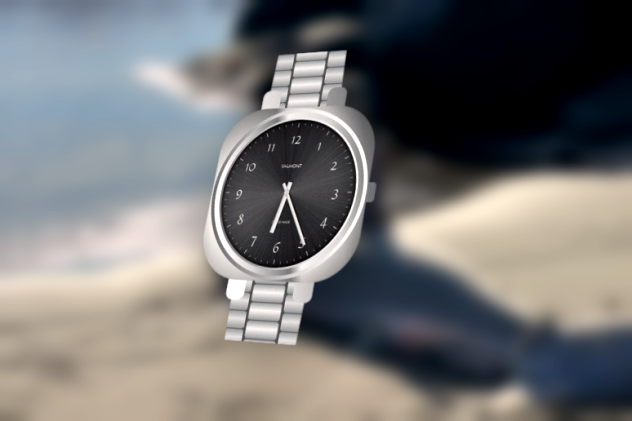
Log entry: 6:25
